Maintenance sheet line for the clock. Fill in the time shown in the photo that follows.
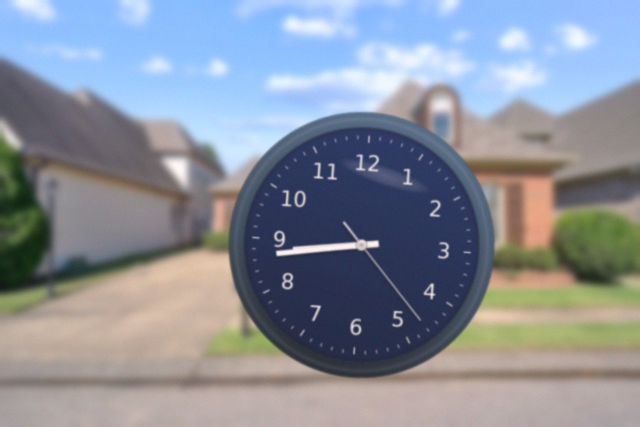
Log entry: 8:43:23
